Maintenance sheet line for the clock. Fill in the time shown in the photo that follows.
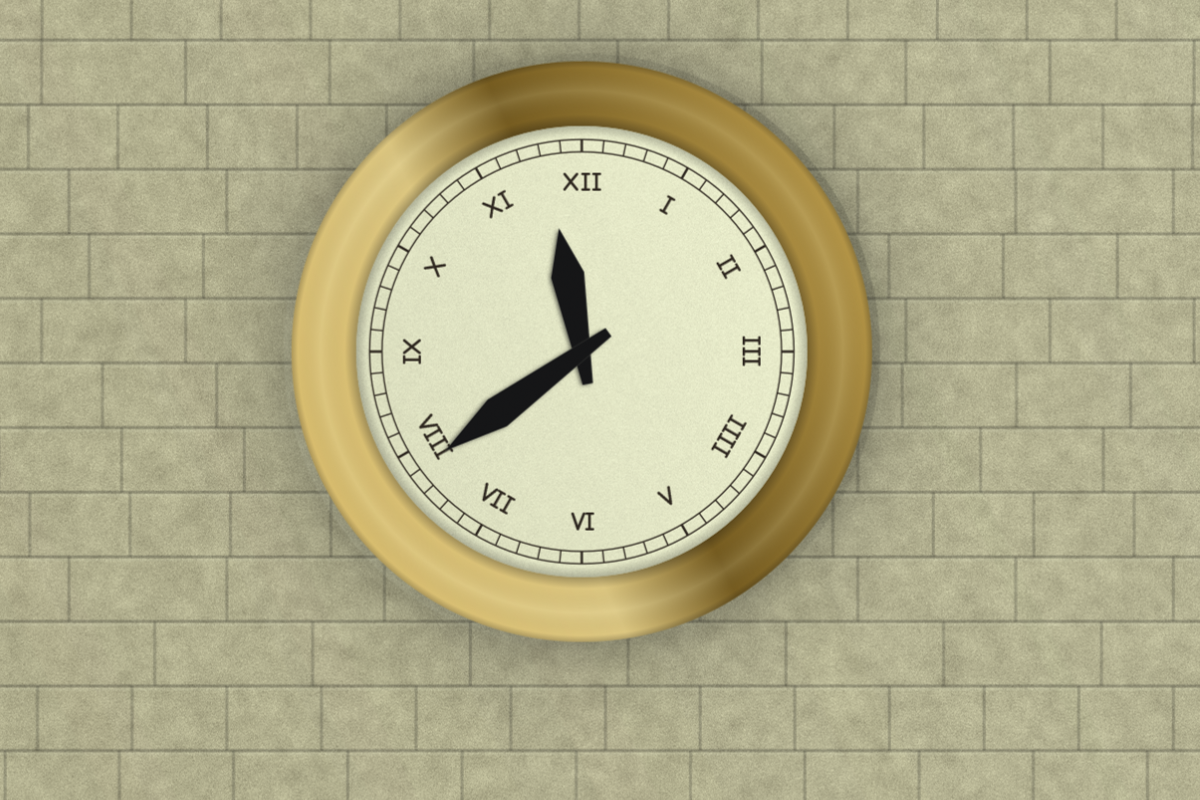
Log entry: 11:39
